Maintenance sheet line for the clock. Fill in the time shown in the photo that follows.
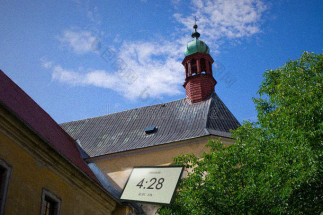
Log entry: 4:28
